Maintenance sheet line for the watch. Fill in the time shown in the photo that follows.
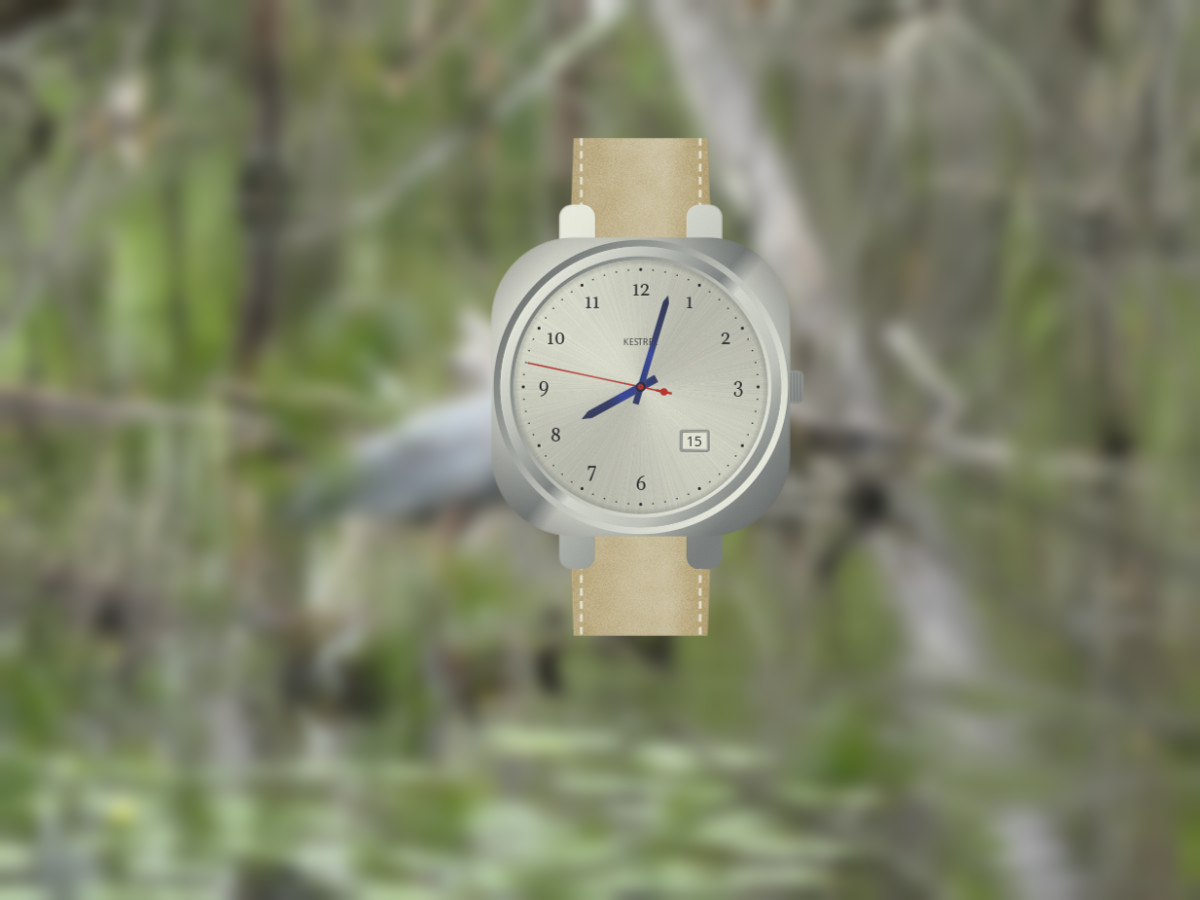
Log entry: 8:02:47
